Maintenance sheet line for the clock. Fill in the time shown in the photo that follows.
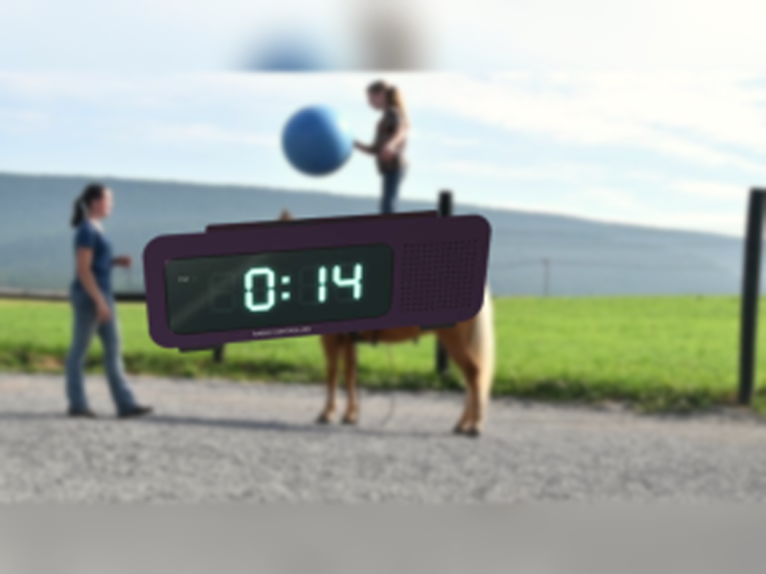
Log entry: 0:14
